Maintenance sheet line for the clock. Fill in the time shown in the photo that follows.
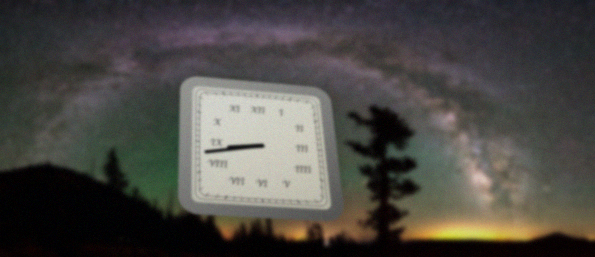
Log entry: 8:43
